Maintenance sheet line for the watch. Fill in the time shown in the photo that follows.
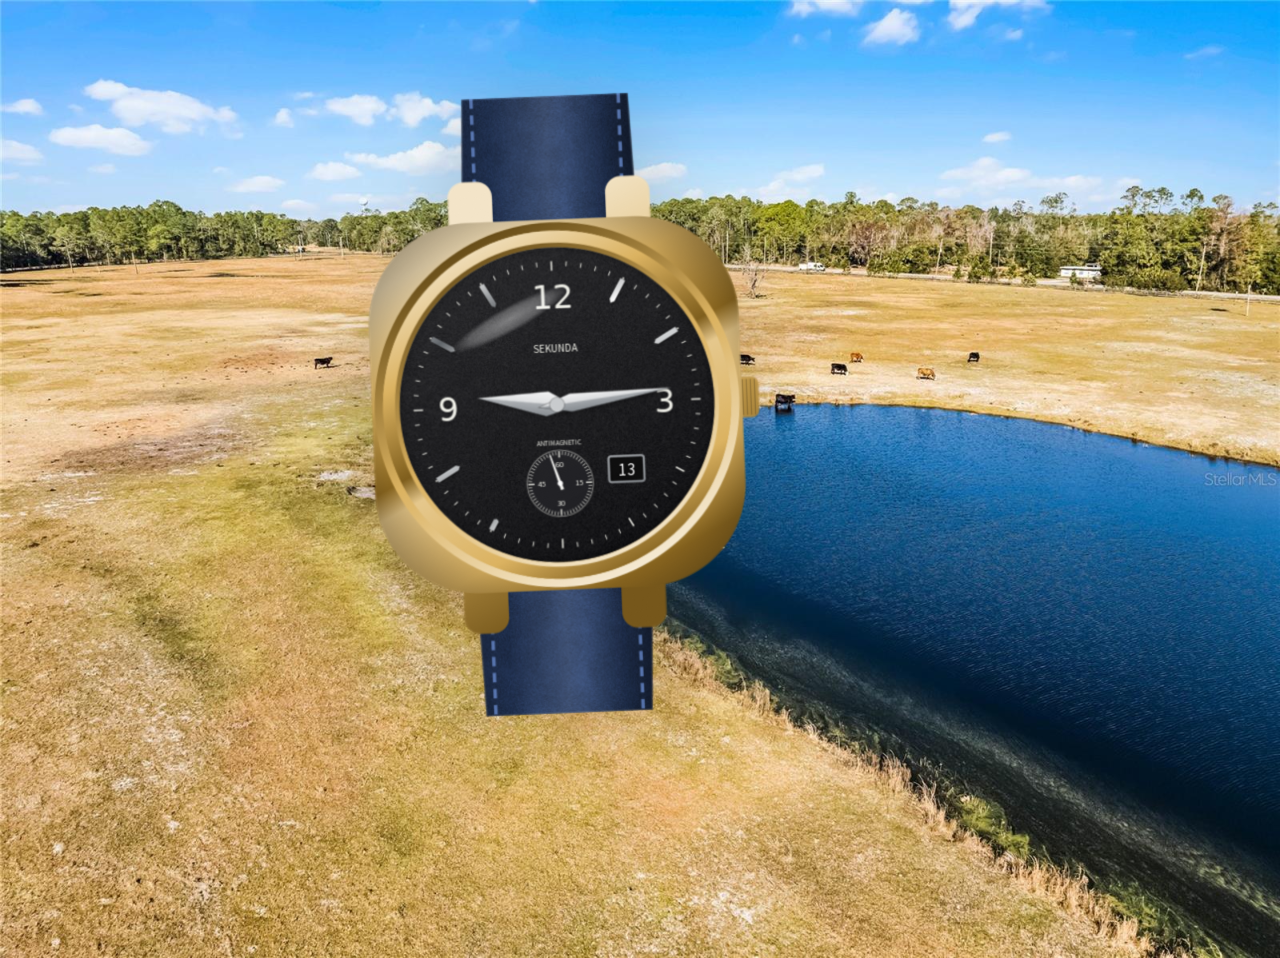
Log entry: 9:13:57
